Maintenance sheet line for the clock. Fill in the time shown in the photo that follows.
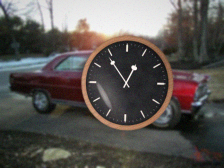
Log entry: 12:54
